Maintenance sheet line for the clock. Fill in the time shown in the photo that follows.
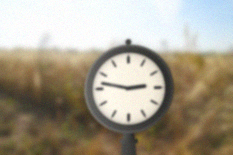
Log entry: 2:47
